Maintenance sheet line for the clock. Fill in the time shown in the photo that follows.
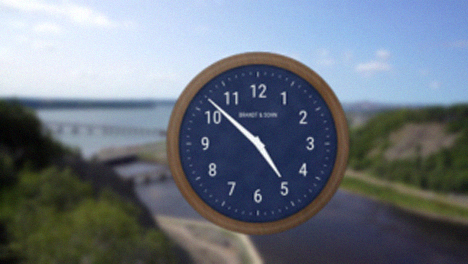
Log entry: 4:52
